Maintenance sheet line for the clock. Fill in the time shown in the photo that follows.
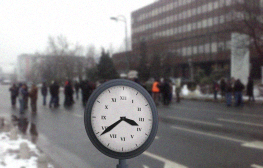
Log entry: 3:39
